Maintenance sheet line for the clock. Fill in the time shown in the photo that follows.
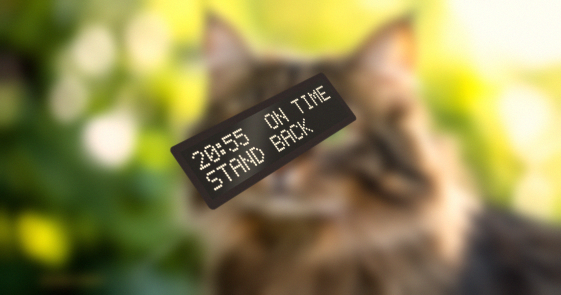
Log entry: 20:55
